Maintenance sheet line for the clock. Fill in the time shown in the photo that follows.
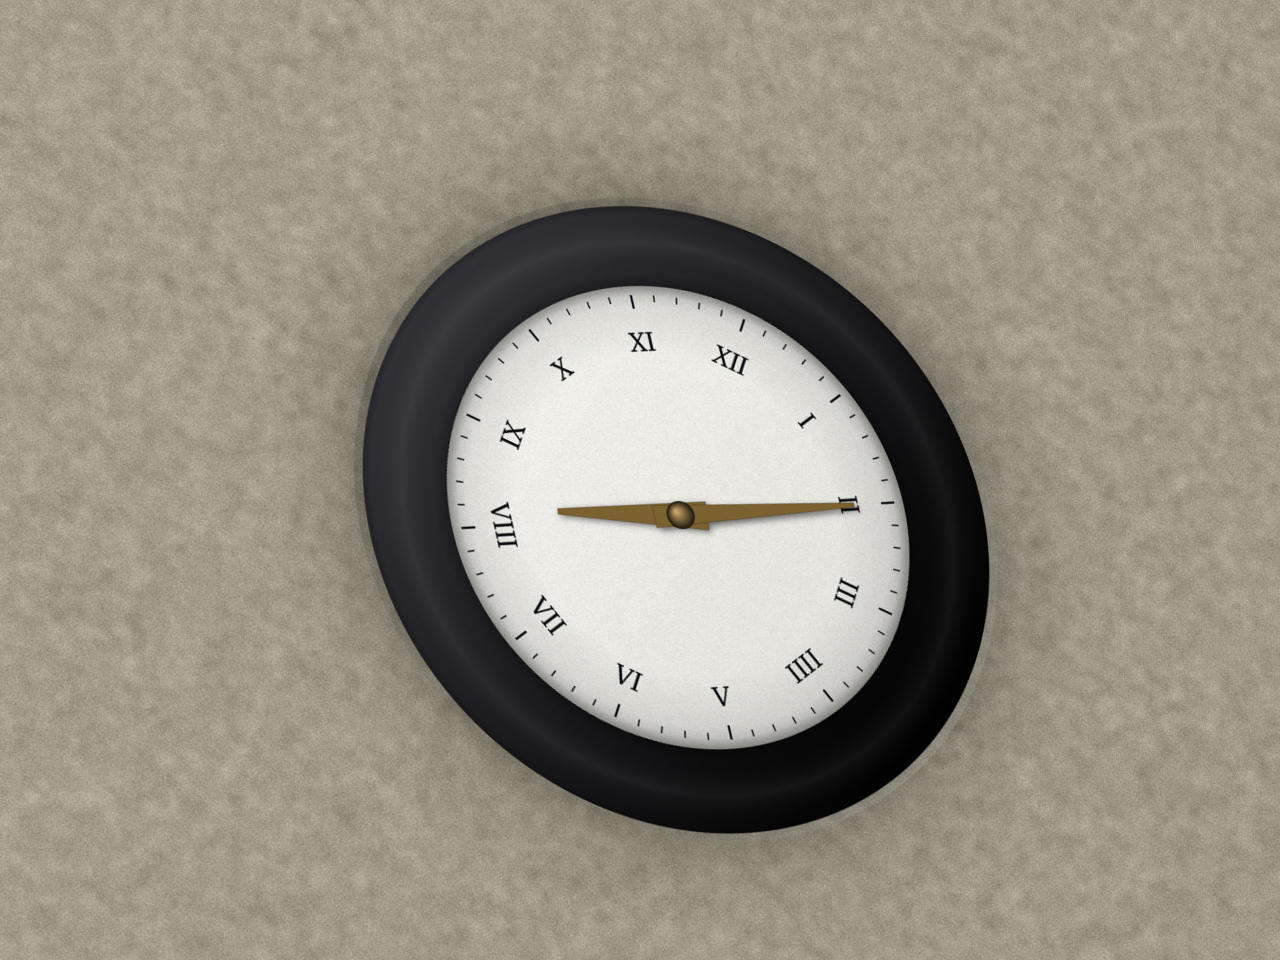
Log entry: 8:10
